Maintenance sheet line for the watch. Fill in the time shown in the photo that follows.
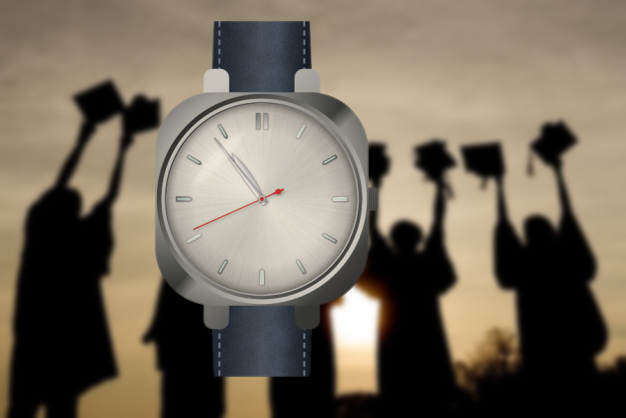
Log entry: 10:53:41
